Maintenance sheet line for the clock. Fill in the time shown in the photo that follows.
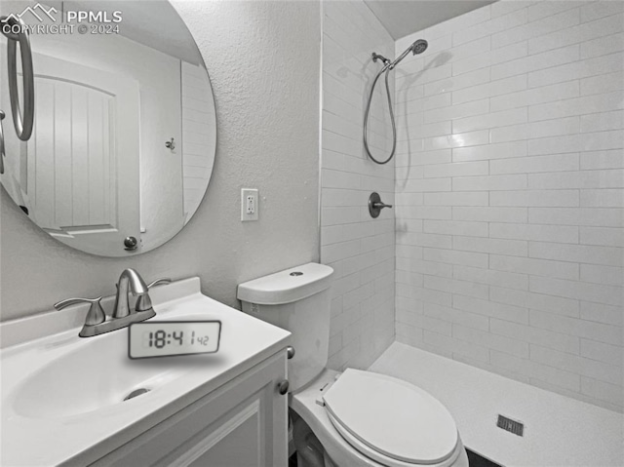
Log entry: 18:41:42
